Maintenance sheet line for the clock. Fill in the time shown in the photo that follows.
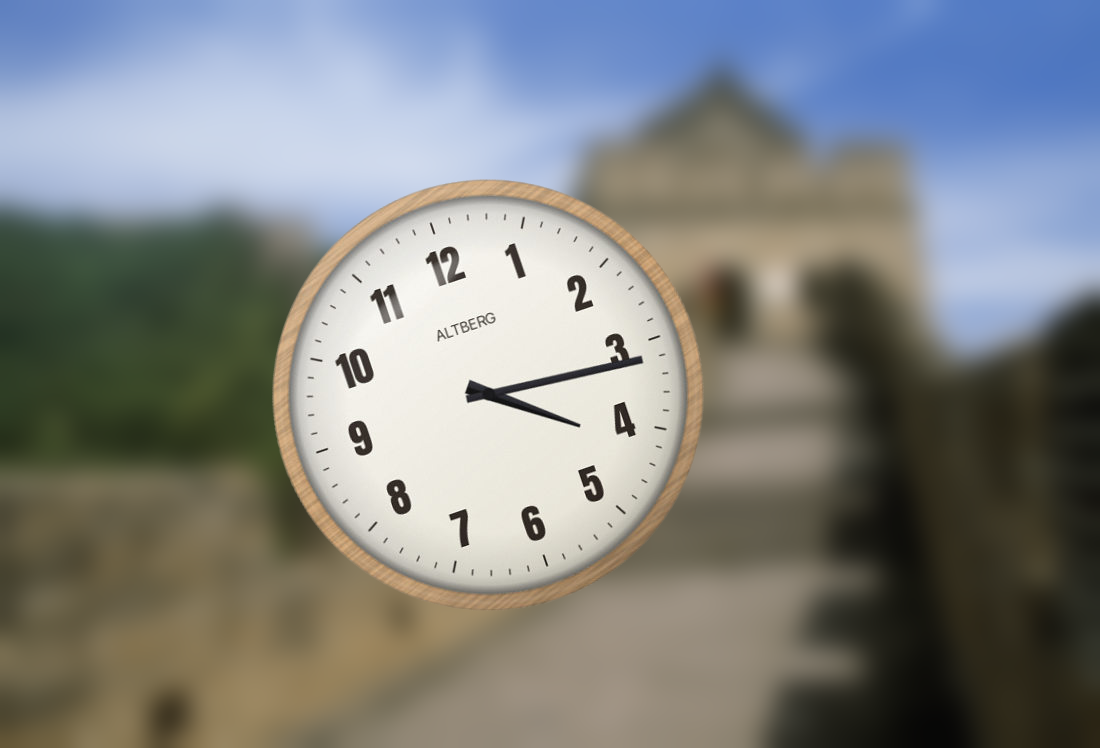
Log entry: 4:16
